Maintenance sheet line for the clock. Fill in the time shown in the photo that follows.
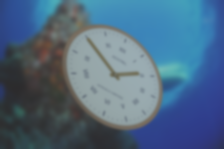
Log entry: 1:50
